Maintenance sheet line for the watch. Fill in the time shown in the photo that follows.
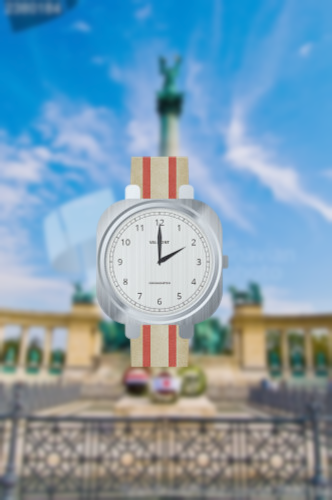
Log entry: 2:00
